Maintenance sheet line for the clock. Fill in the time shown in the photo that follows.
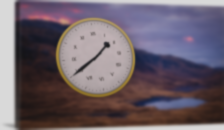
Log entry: 1:40
